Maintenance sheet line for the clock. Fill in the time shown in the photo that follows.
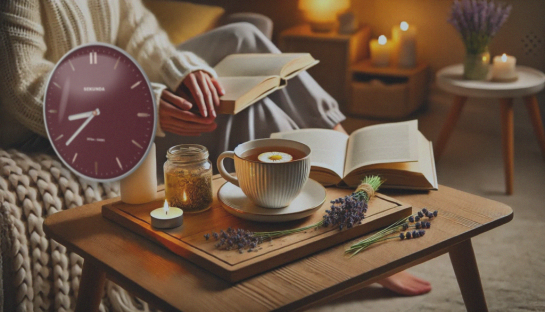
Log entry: 8:38
